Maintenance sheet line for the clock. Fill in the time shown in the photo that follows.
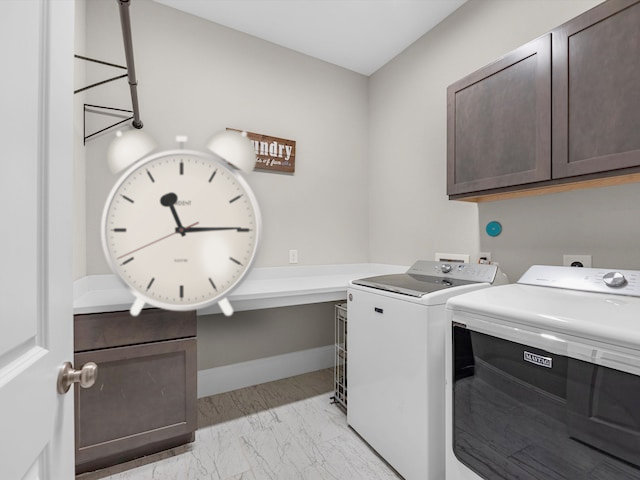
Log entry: 11:14:41
